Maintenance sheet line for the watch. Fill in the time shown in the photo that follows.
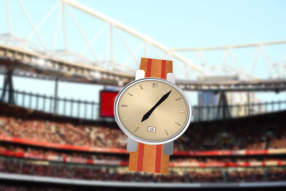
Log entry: 7:06
